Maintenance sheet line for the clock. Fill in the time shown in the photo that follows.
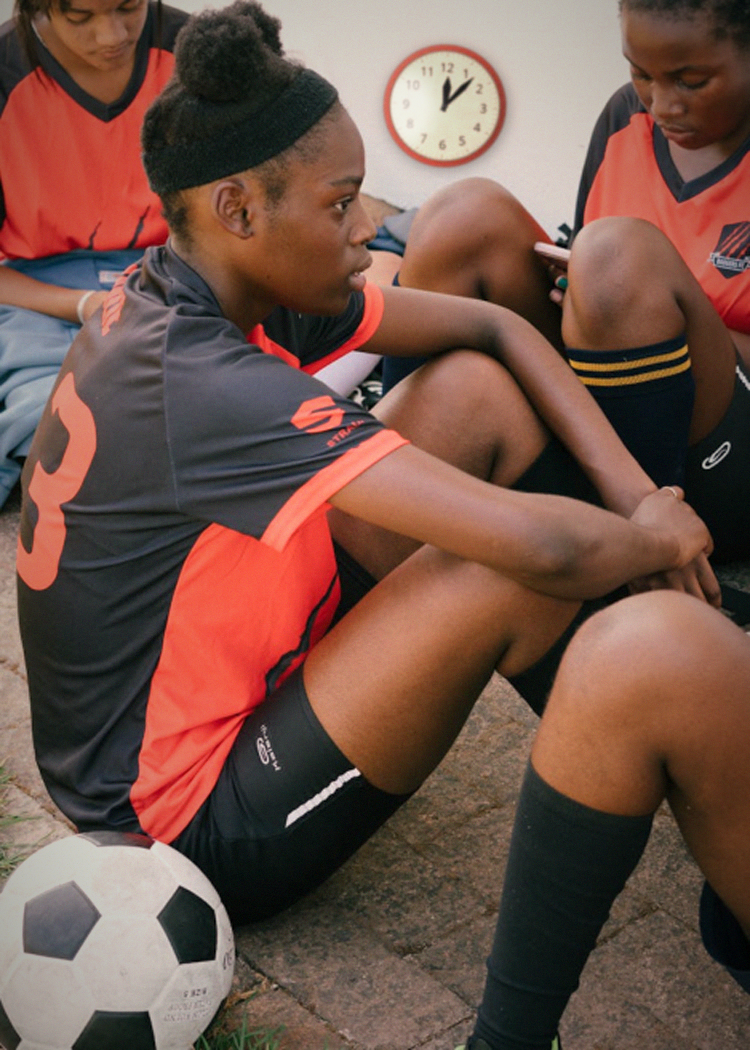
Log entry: 12:07
